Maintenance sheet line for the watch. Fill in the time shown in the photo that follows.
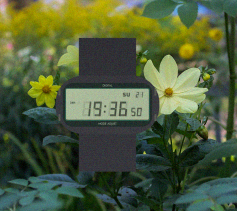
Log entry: 19:36:50
